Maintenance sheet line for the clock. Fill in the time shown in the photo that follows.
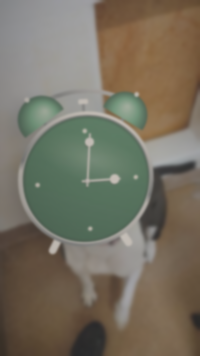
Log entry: 3:01
